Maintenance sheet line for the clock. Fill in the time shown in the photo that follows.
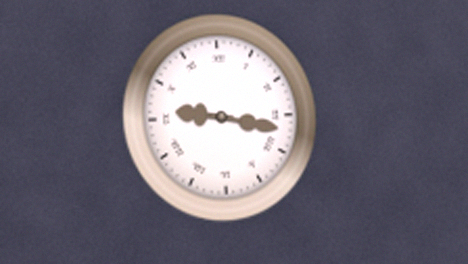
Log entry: 9:17
